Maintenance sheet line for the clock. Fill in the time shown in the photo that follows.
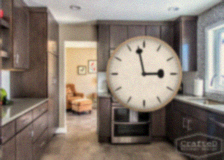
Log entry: 2:58
